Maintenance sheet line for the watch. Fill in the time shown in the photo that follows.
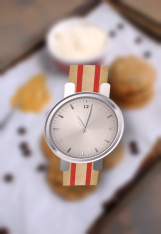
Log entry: 11:02
